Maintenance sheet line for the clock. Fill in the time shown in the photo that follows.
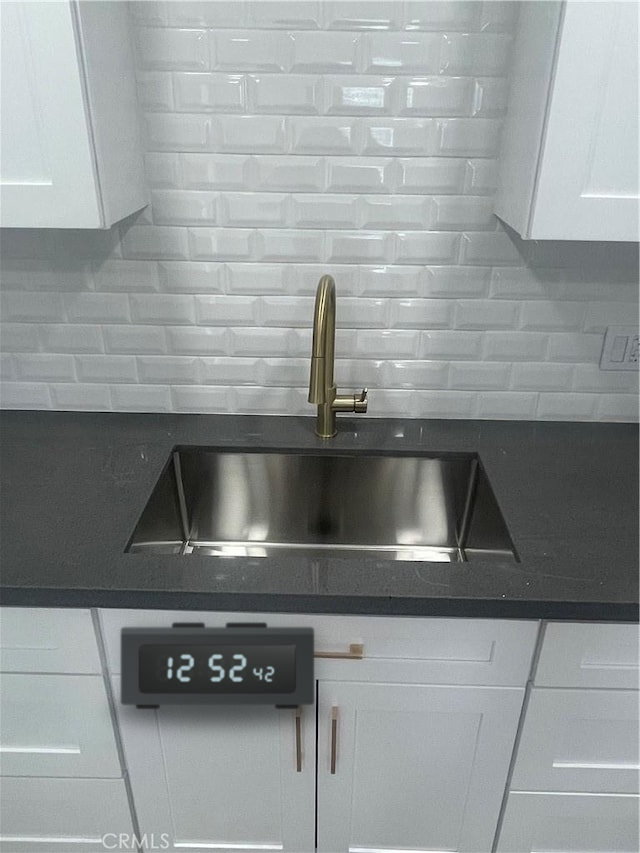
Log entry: 12:52:42
